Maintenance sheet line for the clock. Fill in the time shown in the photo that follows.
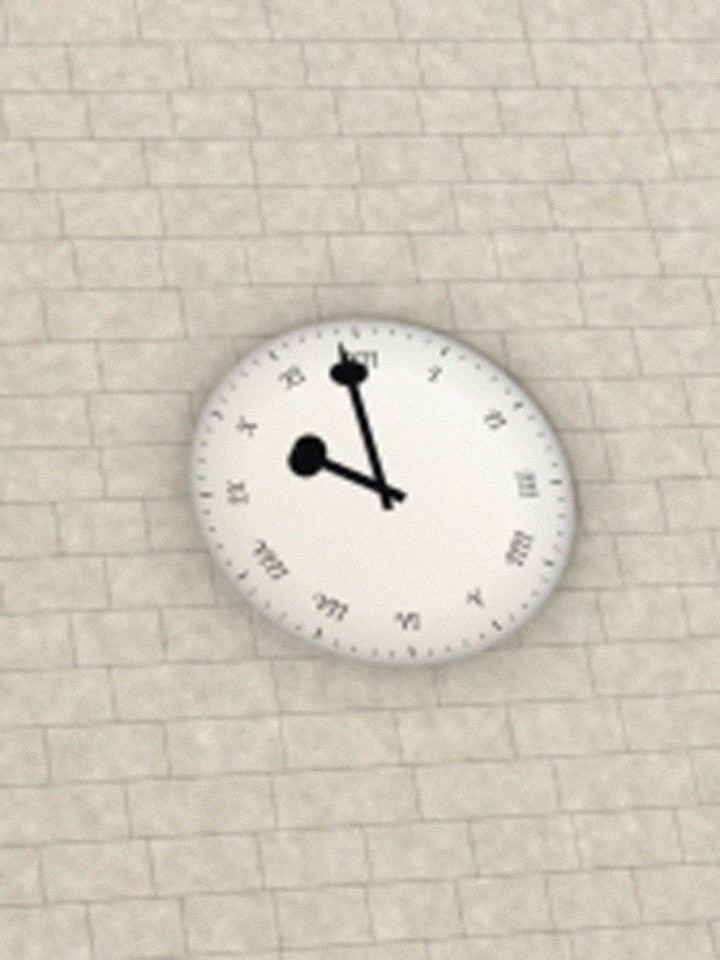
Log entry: 9:59
